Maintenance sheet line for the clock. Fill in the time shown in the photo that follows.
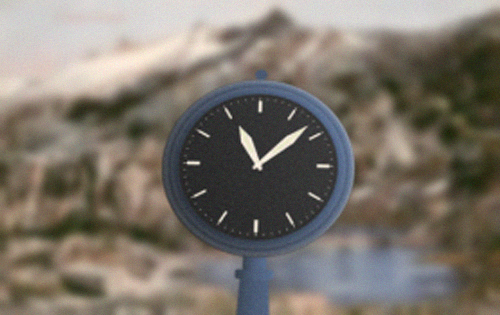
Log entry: 11:08
